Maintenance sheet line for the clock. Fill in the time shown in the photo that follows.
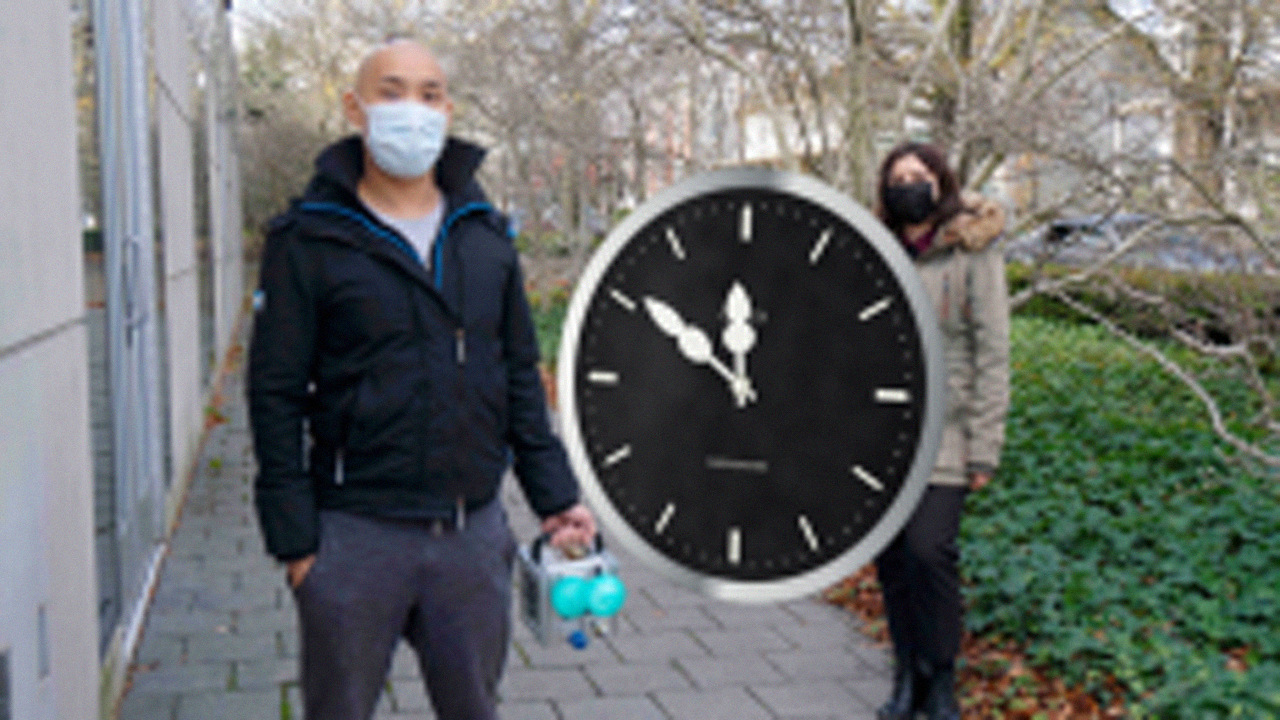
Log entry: 11:51
